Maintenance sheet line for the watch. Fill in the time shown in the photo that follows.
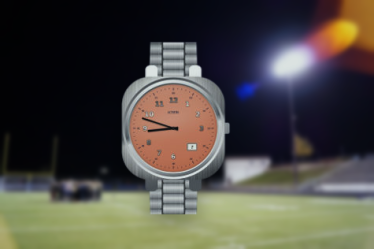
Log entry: 8:48
